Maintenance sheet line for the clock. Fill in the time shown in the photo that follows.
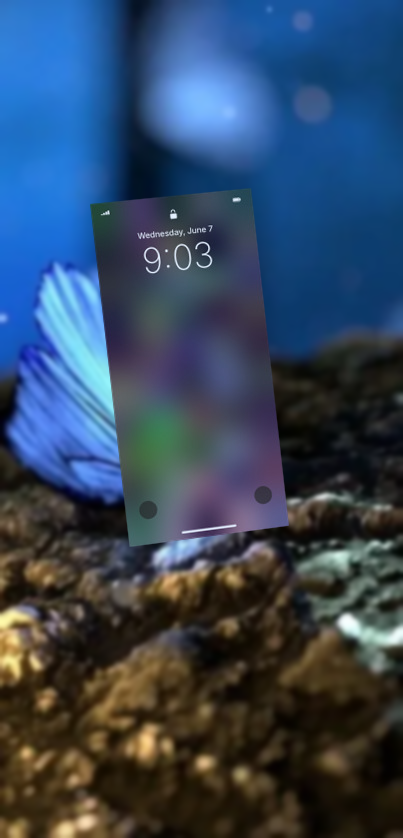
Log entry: 9:03
